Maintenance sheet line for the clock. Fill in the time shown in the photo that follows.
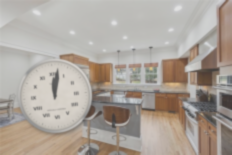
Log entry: 12:02
